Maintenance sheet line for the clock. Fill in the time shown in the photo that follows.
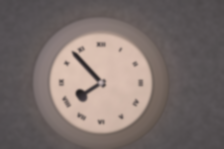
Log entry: 7:53
